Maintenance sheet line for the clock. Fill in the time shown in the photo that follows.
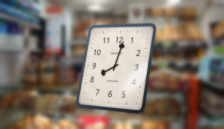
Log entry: 8:02
